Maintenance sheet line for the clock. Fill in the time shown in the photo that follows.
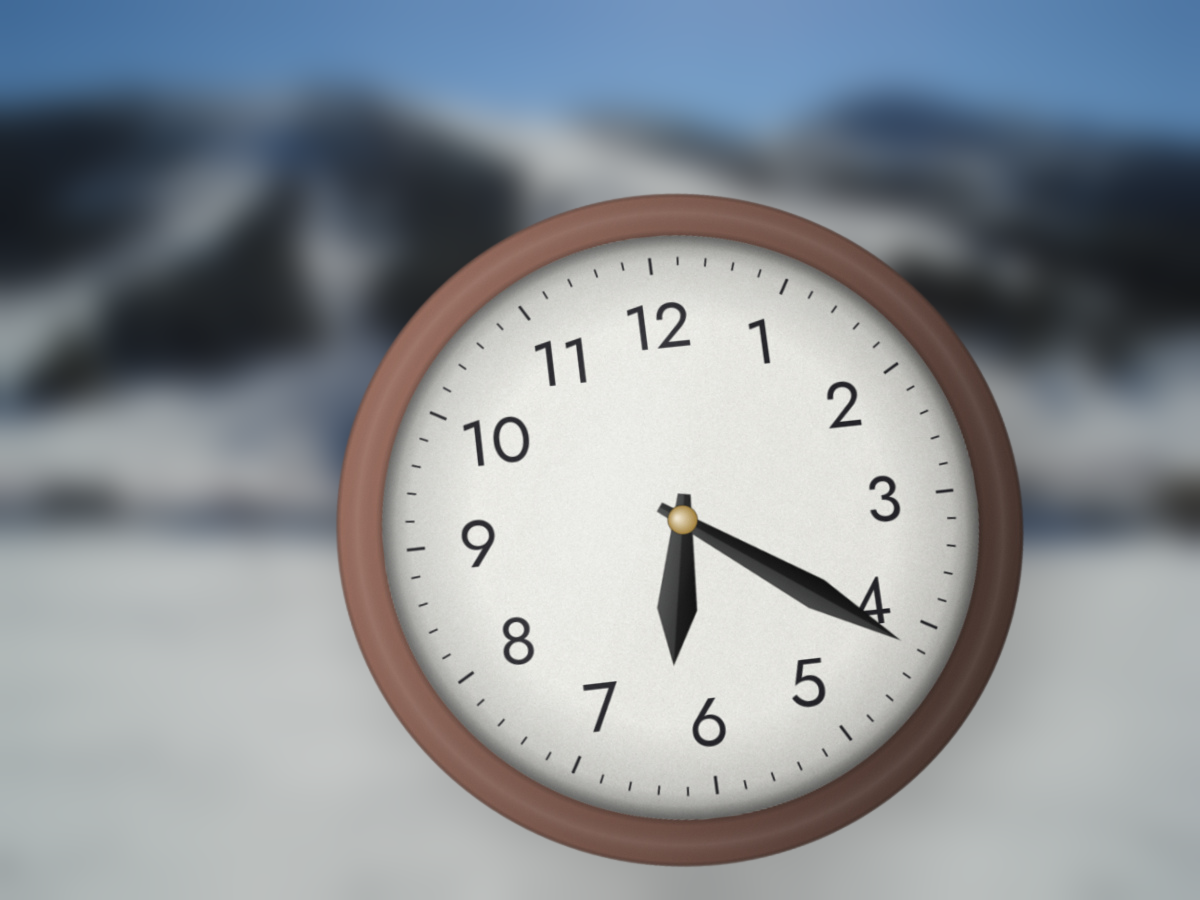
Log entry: 6:21
